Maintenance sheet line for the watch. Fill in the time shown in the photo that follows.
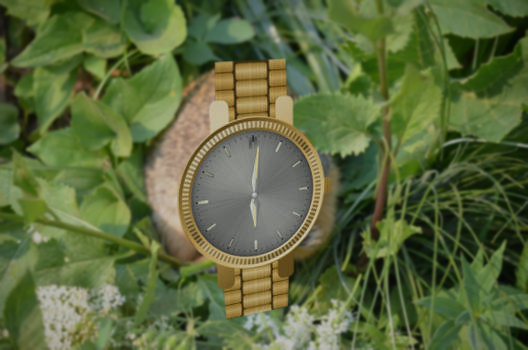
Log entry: 6:01
